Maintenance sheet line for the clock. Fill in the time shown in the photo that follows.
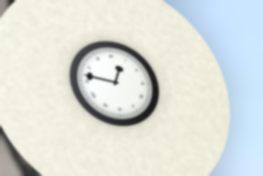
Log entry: 12:47
